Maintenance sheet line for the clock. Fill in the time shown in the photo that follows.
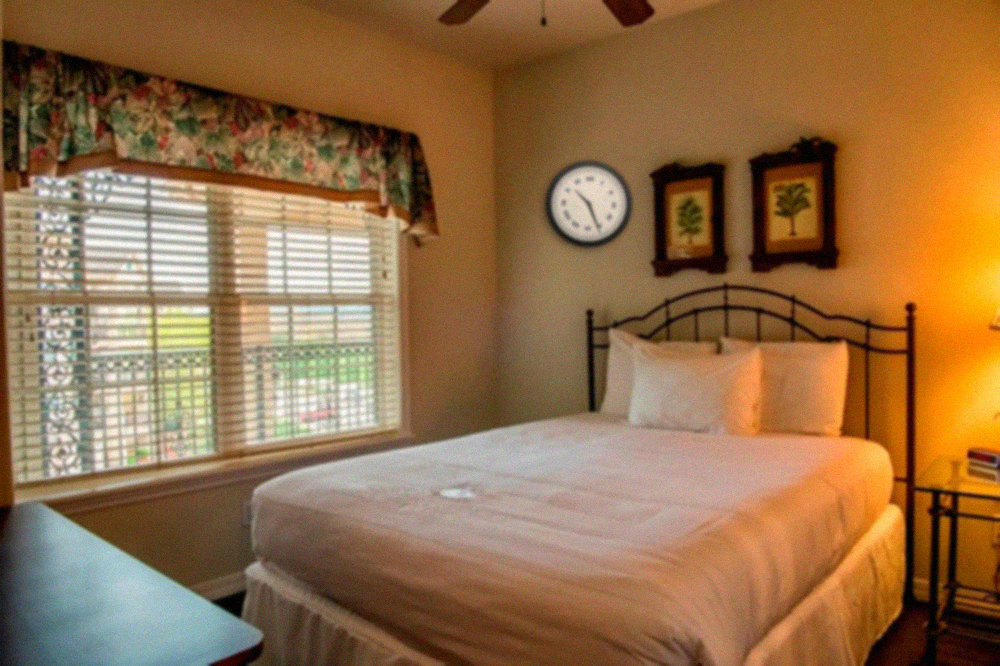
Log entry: 10:26
